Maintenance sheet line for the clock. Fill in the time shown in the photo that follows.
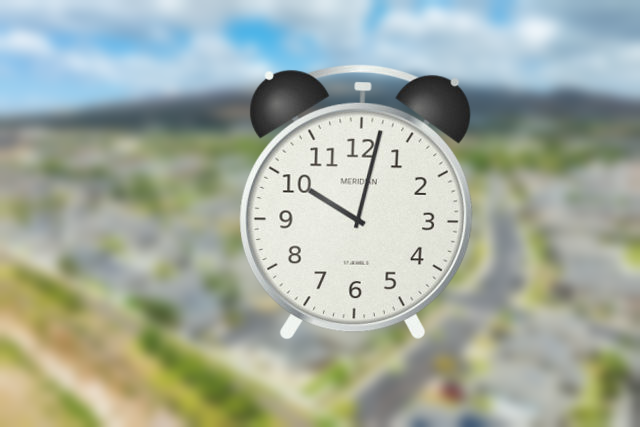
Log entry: 10:02
